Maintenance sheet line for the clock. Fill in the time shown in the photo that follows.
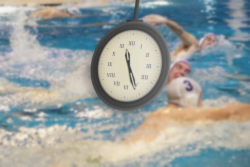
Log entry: 11:26
